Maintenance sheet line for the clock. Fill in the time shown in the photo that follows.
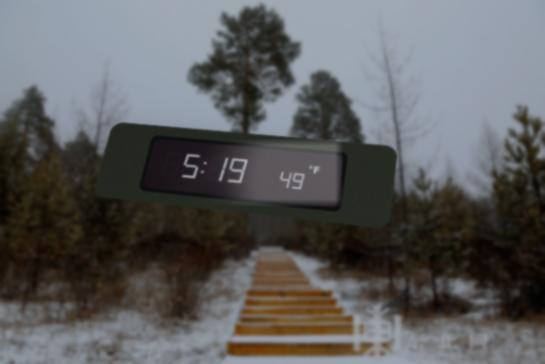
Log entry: 5:19
